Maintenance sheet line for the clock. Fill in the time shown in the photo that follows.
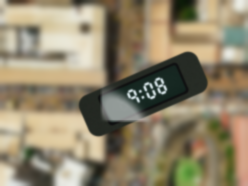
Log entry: 9:08
